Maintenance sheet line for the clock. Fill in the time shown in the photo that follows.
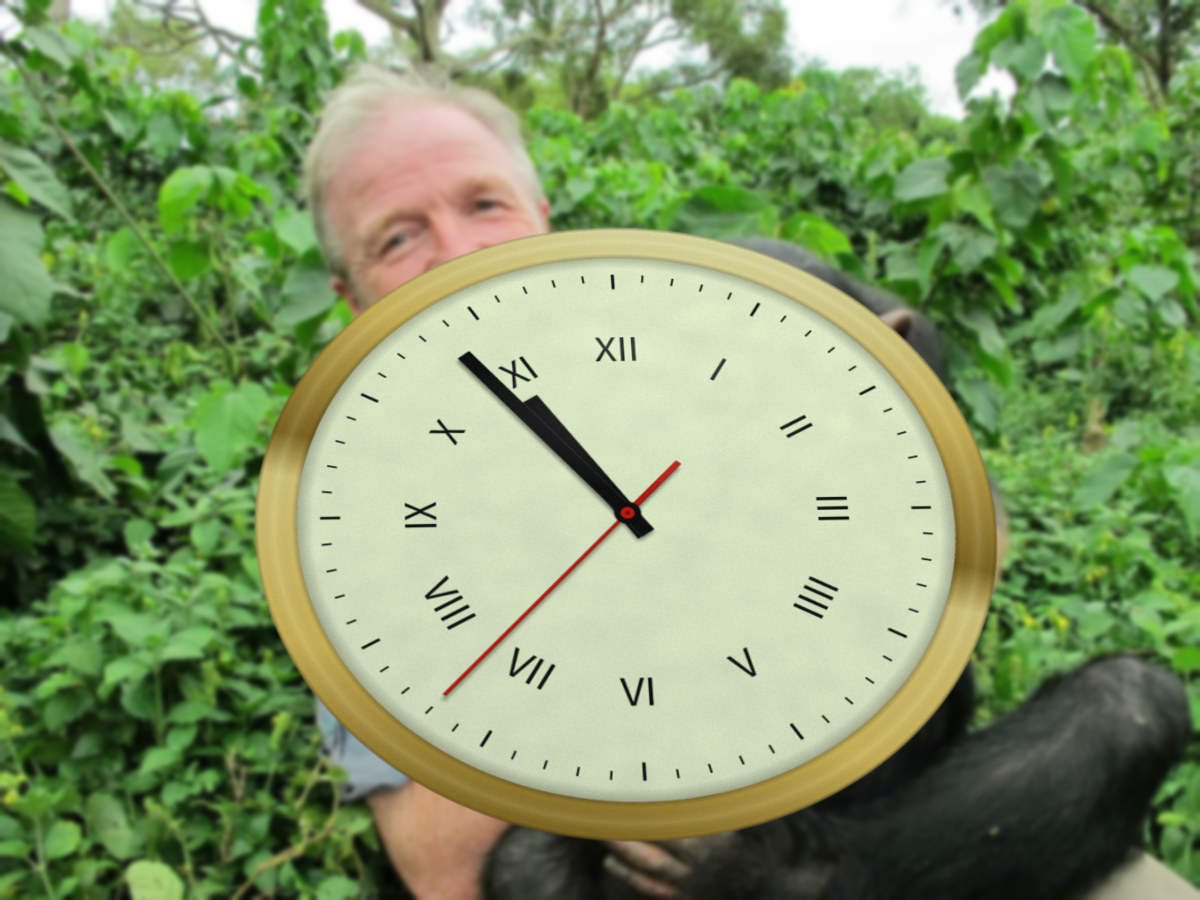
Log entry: 10:53:37
